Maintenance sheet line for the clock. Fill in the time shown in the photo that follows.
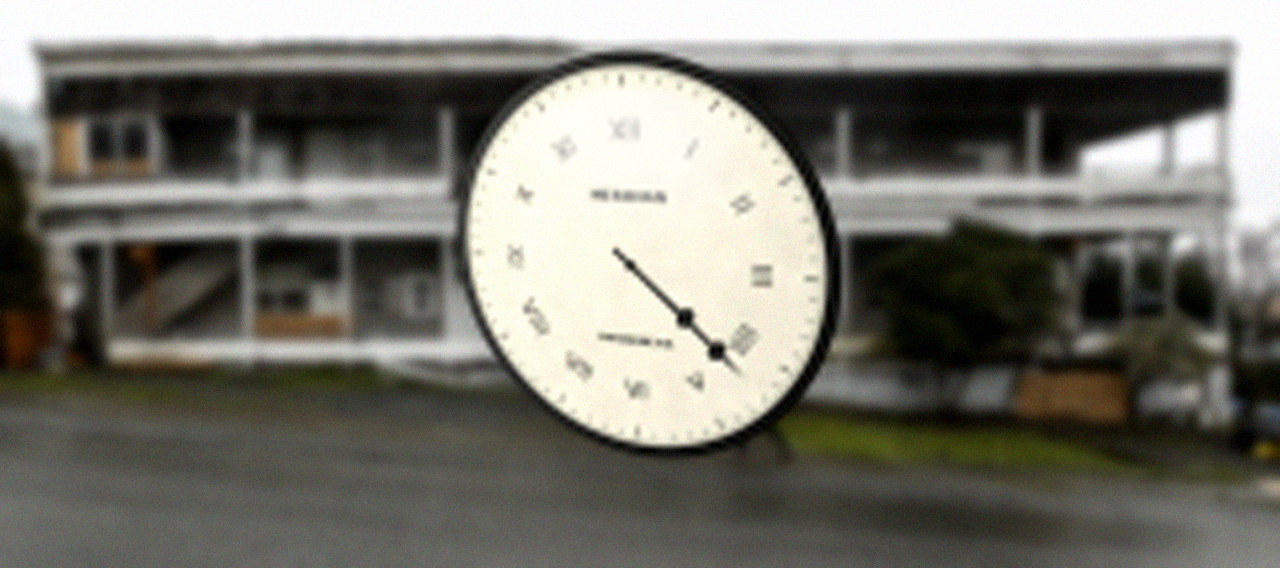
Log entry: 4:22
